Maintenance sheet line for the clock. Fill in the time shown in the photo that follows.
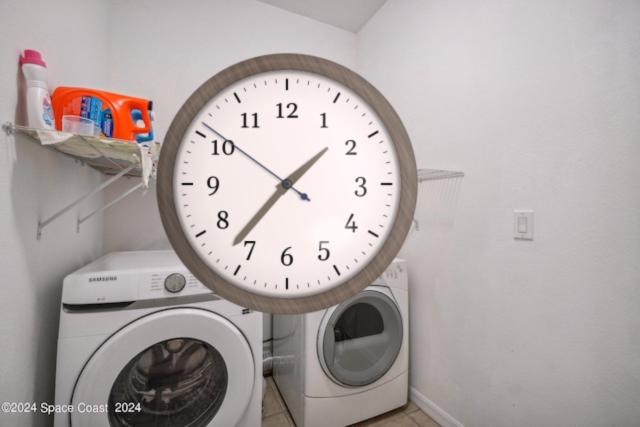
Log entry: 1:36:51
